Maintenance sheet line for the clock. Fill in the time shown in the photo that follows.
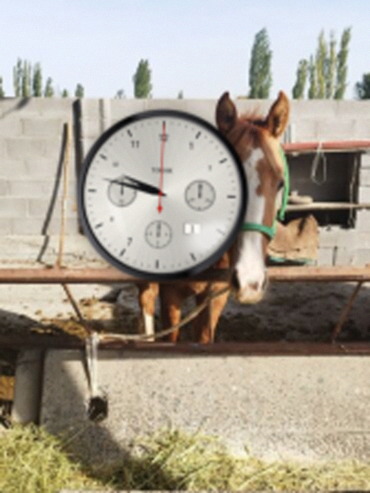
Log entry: 9:47
